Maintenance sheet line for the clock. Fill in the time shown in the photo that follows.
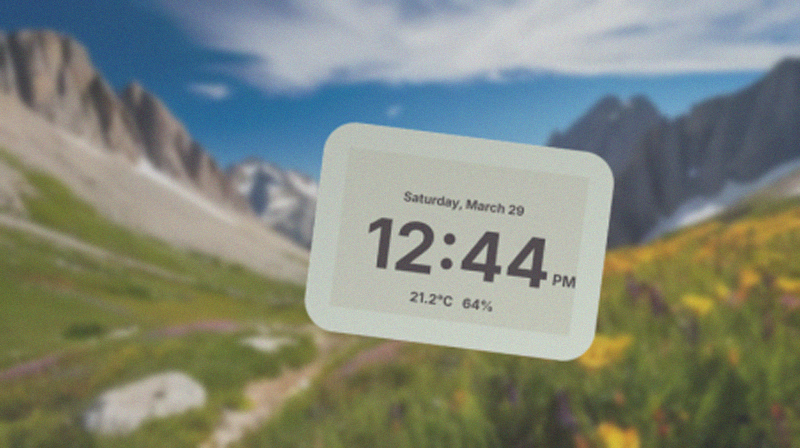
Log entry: 12:44
